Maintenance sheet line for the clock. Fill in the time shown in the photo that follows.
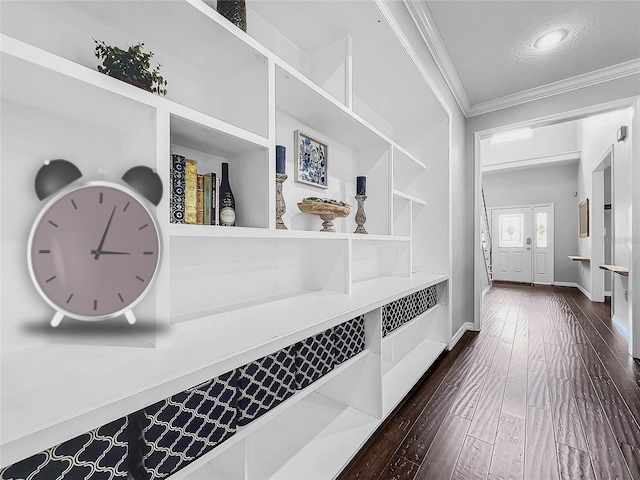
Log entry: 3:03
